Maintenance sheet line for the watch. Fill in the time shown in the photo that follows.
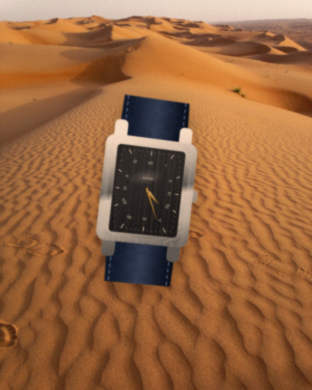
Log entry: 4:26
